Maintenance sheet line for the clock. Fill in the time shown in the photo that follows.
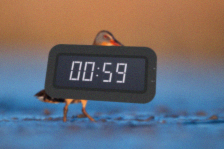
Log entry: 0:59
